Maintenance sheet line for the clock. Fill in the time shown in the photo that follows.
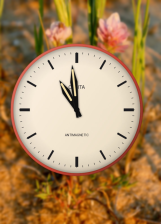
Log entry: 10:59
